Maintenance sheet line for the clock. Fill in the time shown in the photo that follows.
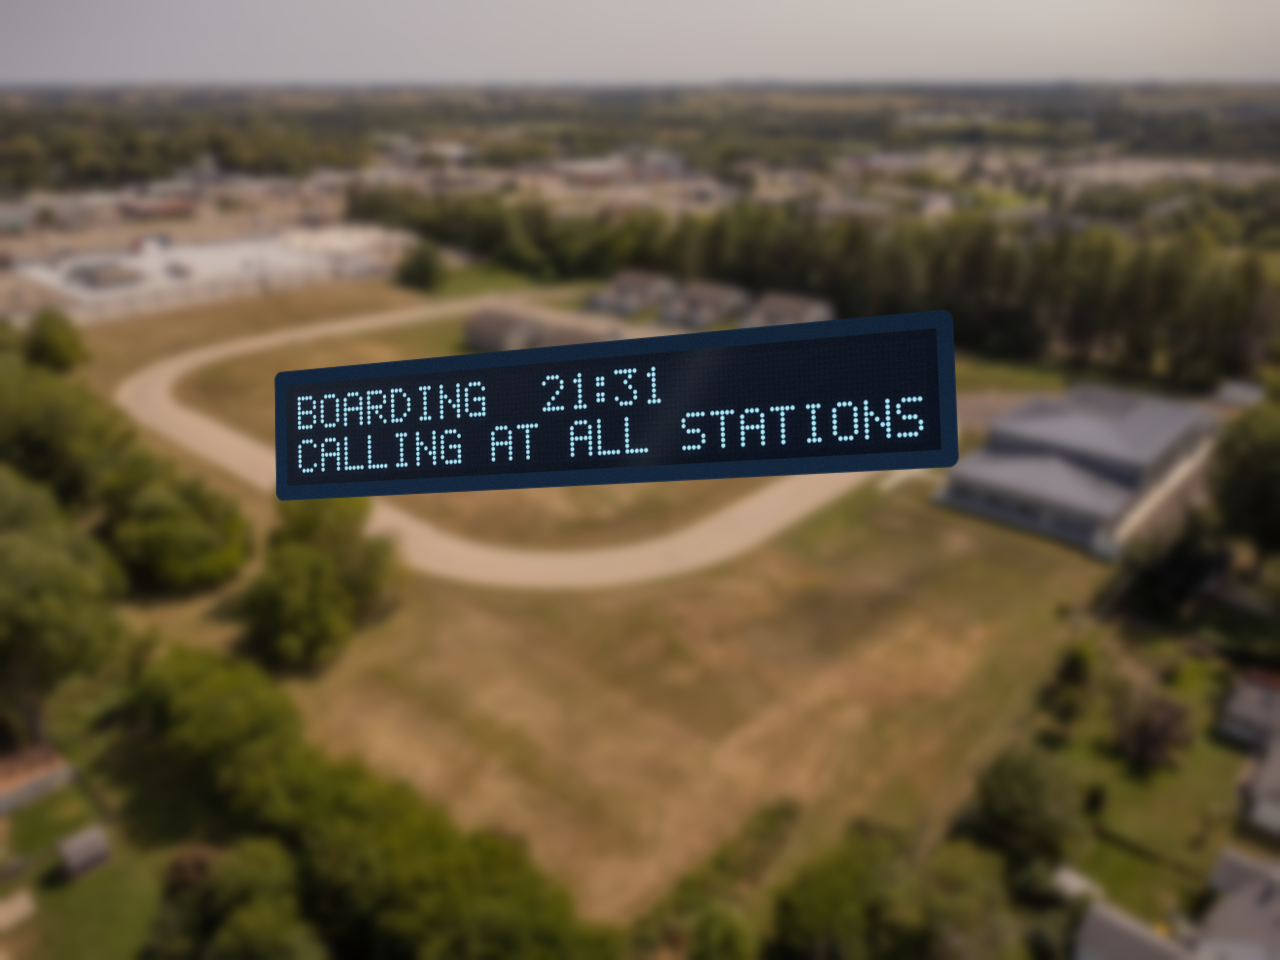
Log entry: 21:31
